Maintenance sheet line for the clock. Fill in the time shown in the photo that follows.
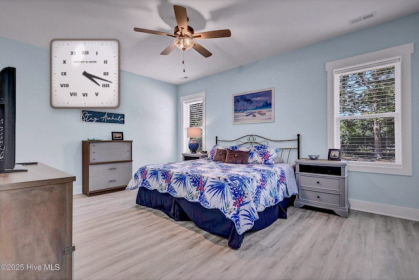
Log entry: 4:18
